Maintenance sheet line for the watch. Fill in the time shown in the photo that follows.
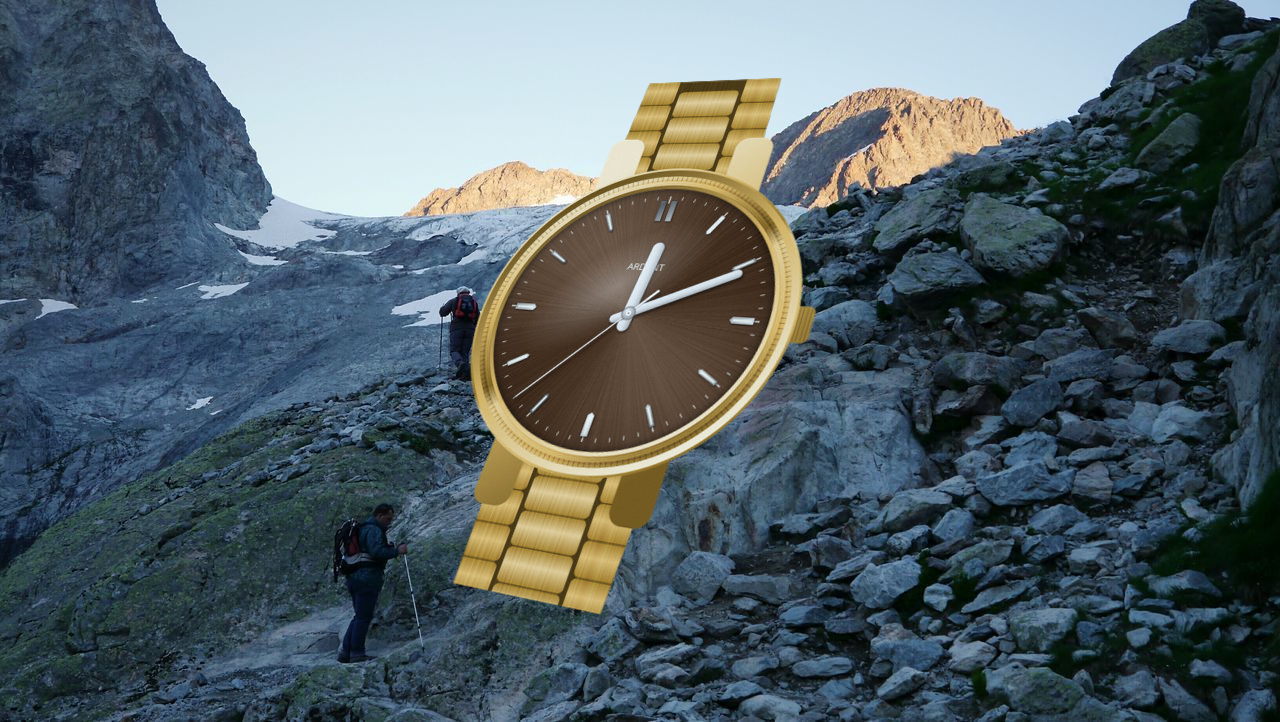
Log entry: 12:10:37
